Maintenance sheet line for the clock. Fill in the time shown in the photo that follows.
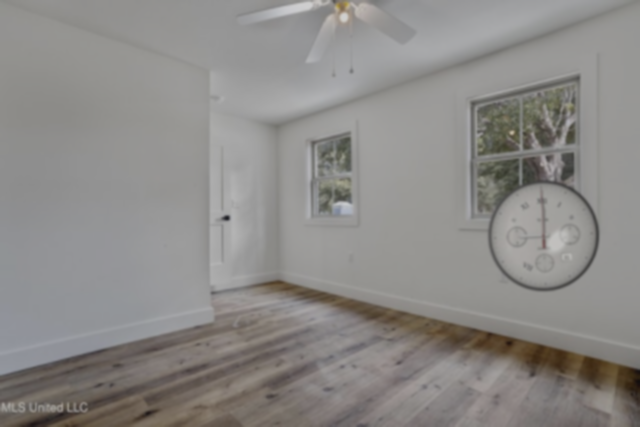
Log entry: 9:00
